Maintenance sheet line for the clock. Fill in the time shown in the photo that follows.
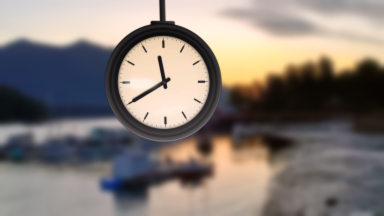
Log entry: 11:40
